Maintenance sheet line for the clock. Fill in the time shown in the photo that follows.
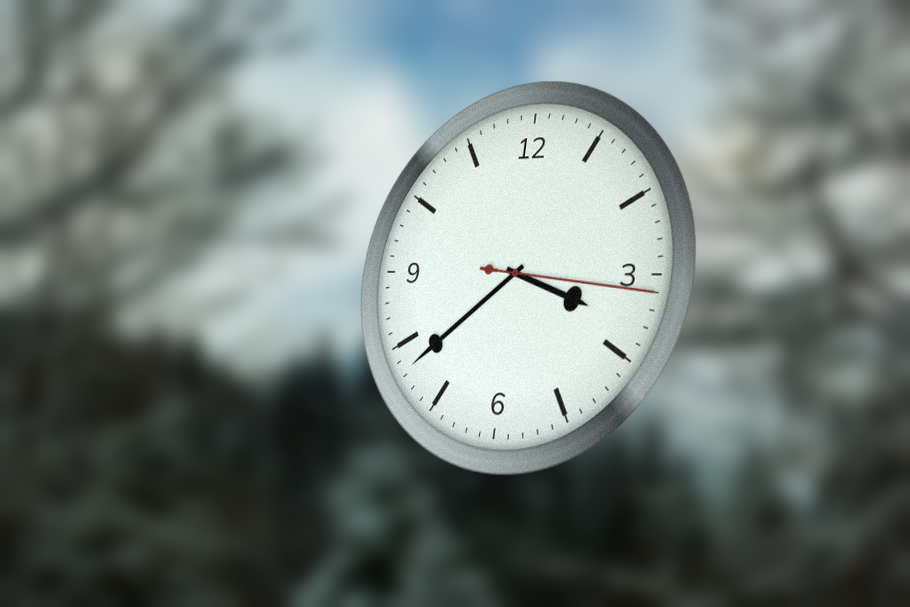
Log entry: 3:38:16
